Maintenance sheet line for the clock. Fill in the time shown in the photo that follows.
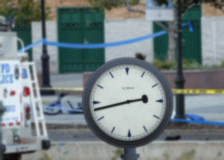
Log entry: 2:43
